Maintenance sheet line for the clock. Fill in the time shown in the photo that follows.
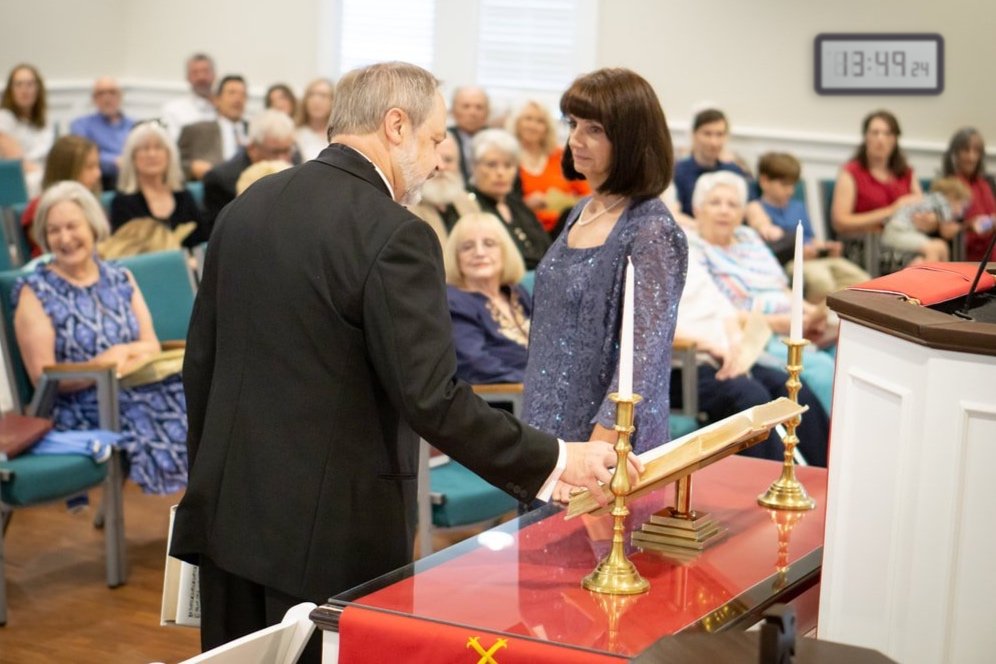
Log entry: 13:49:24
